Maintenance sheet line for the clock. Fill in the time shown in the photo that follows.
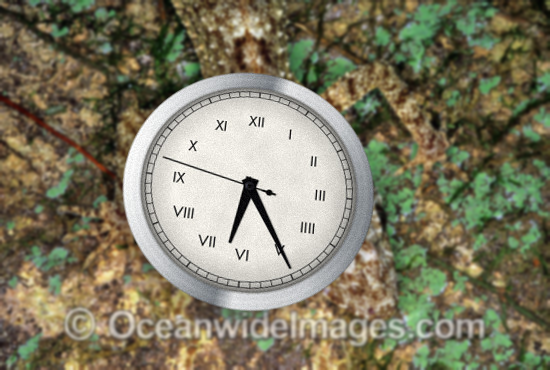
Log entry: 6:24:47
